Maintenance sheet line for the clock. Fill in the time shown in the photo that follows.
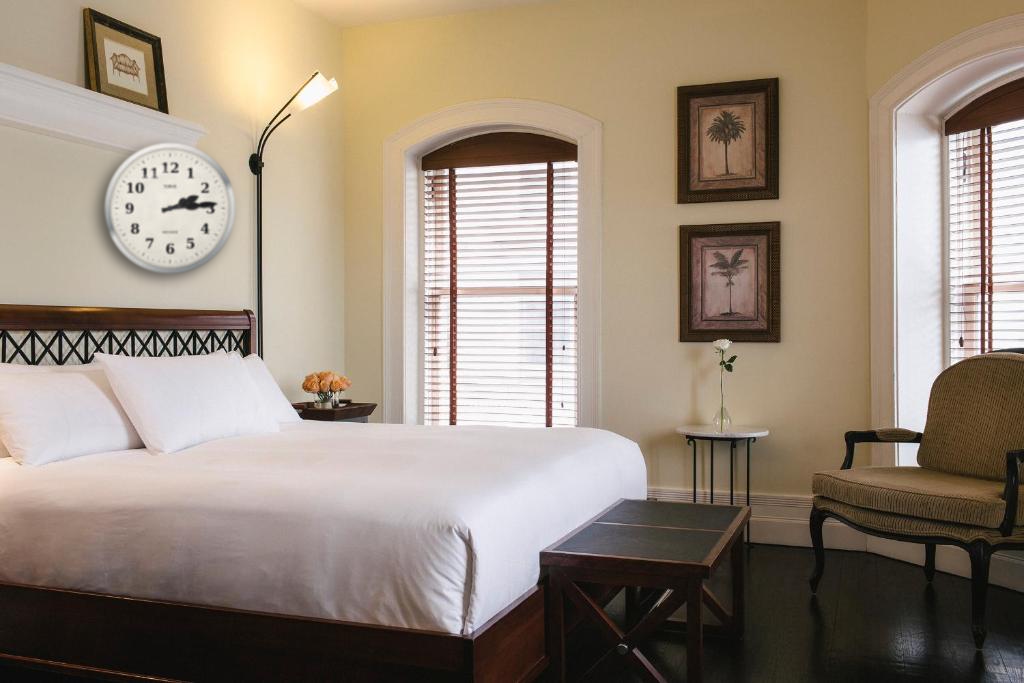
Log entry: 2:14
